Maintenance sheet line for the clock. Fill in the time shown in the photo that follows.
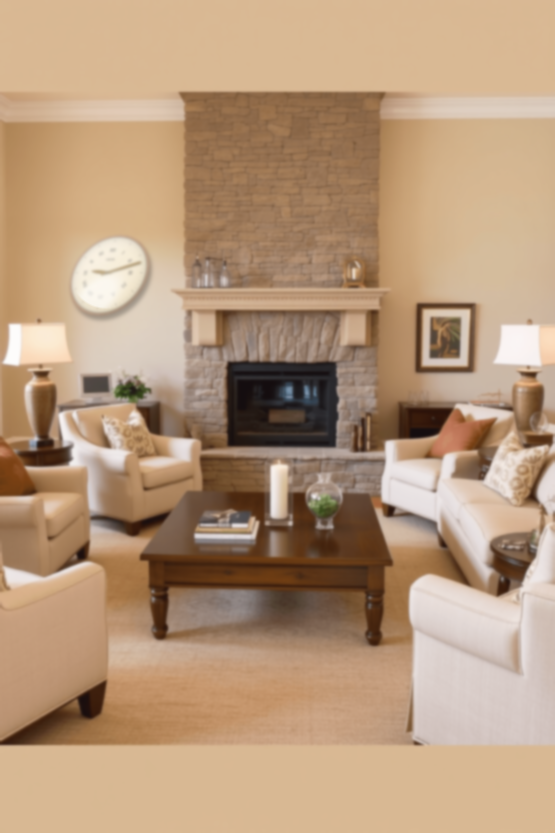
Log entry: 9:12
